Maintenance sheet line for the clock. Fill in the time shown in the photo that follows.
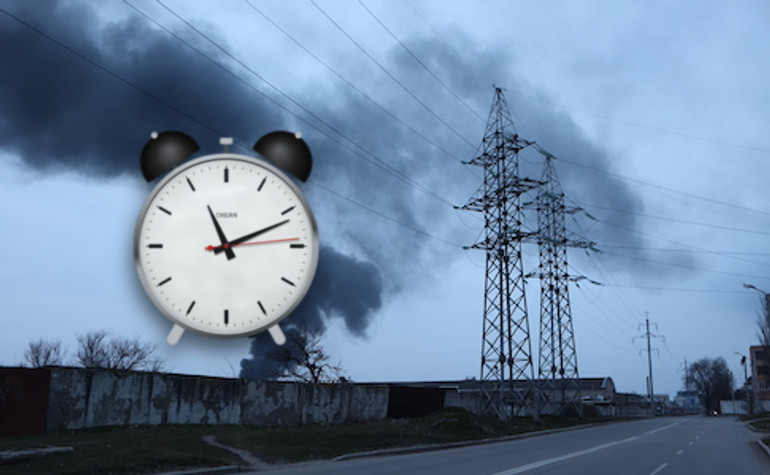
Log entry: 11:11:14
